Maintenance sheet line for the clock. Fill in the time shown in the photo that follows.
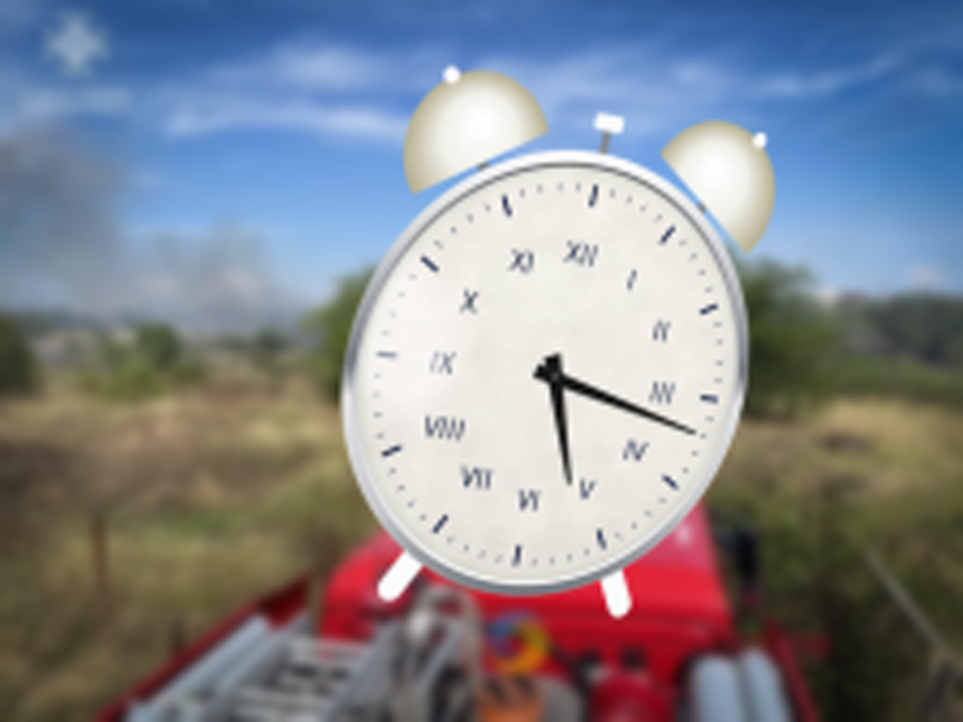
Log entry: 5:17
